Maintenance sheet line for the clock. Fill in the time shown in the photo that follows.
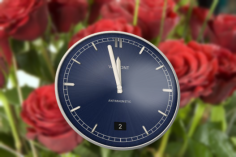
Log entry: 11:58
